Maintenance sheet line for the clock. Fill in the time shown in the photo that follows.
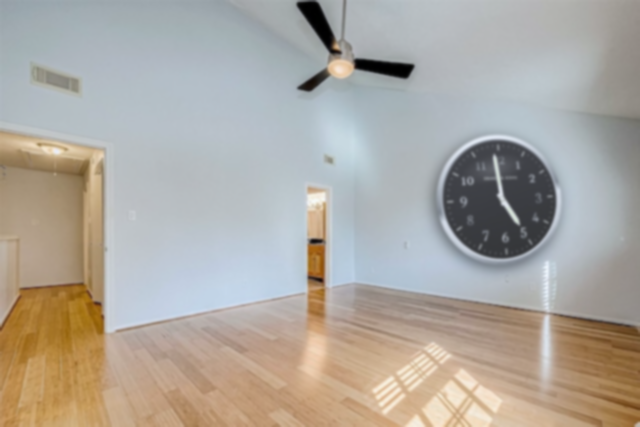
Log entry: 4:59
